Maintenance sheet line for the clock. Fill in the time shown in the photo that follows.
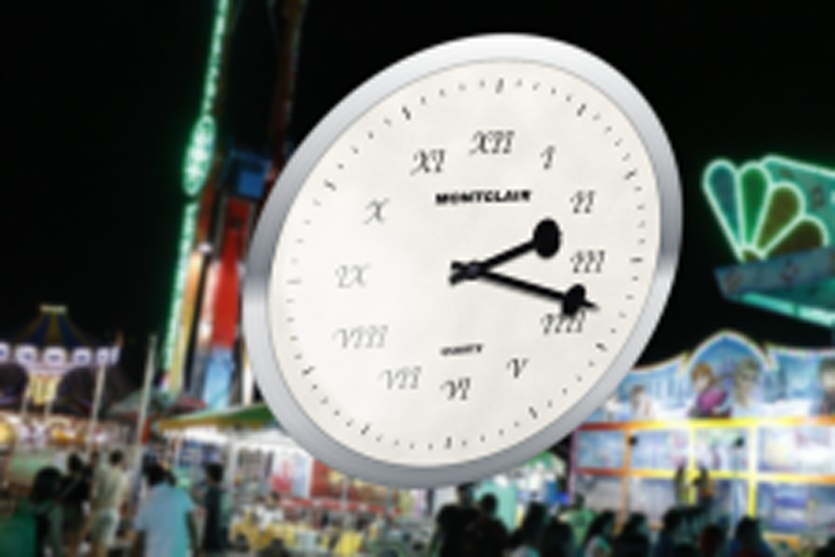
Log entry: 2:18
